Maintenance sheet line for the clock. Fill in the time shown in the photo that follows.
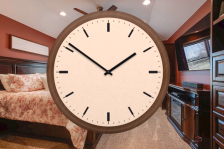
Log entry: 1:51
